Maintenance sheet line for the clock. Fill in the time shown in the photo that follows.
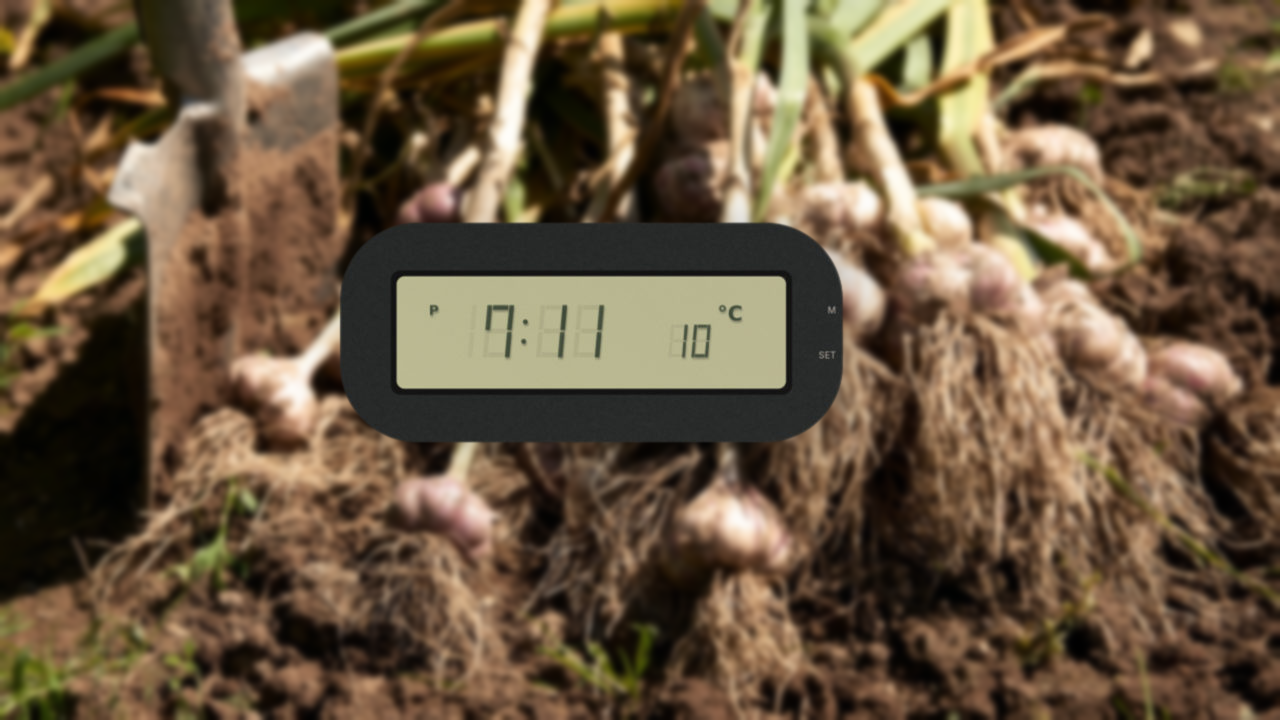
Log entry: 7:11
